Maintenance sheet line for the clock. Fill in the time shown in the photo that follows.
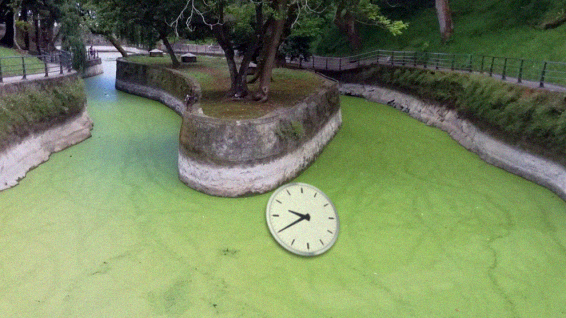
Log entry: 9:40
